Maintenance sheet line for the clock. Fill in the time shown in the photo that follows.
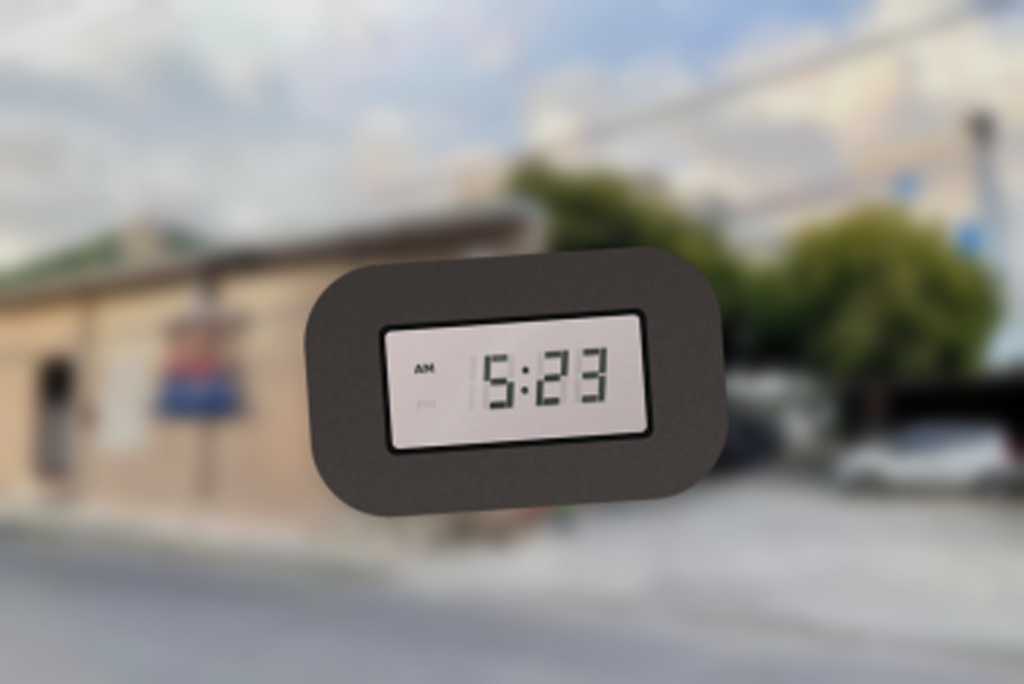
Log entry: 5:23
